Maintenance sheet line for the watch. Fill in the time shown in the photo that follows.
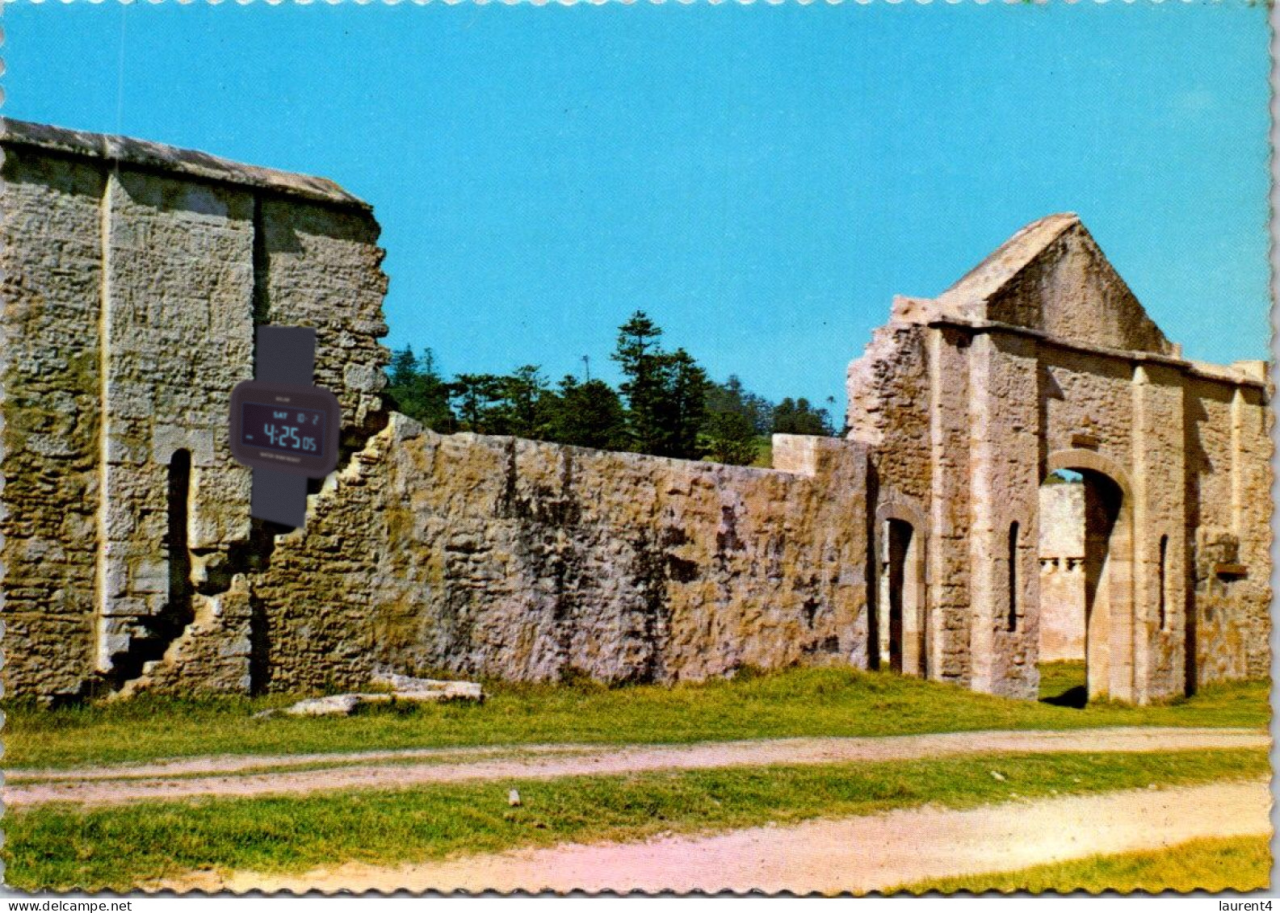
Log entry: 4:25
